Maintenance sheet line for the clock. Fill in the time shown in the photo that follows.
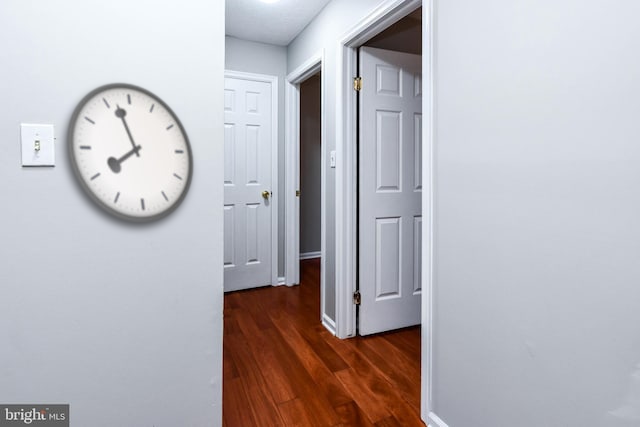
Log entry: 7:57
